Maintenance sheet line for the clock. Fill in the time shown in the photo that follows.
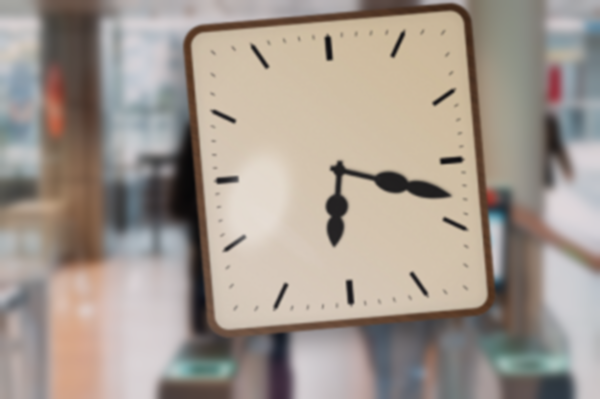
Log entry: 6:18
